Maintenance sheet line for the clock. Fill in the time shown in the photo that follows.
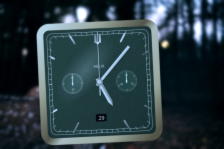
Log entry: 5:07
